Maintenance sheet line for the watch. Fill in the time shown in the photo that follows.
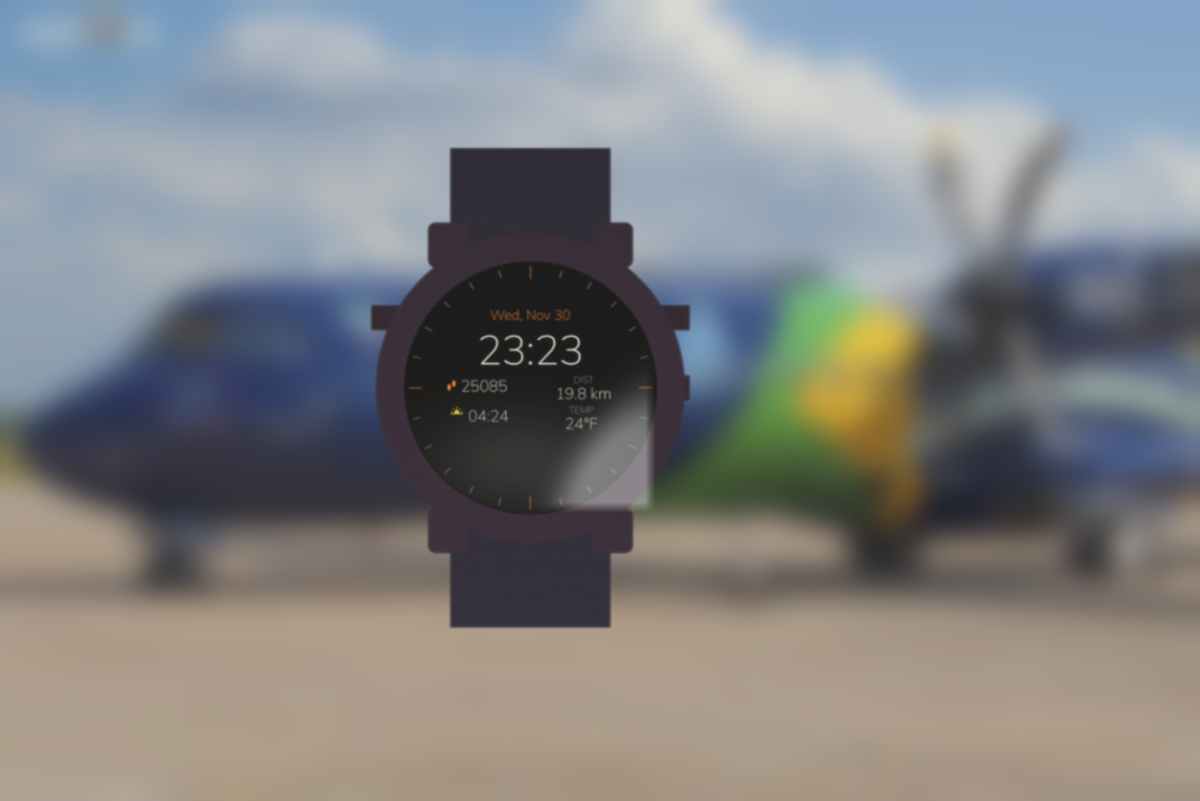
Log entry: 23:23
